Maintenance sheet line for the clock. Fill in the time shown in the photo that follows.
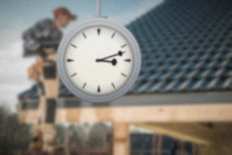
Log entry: 3:12
